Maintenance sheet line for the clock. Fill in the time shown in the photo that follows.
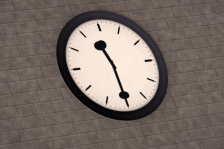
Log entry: 11:30
